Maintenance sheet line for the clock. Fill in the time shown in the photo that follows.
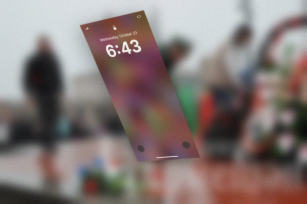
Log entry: 6:43
